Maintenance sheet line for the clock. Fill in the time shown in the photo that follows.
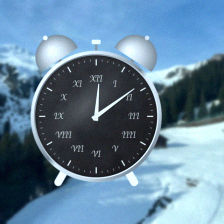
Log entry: 12:09
